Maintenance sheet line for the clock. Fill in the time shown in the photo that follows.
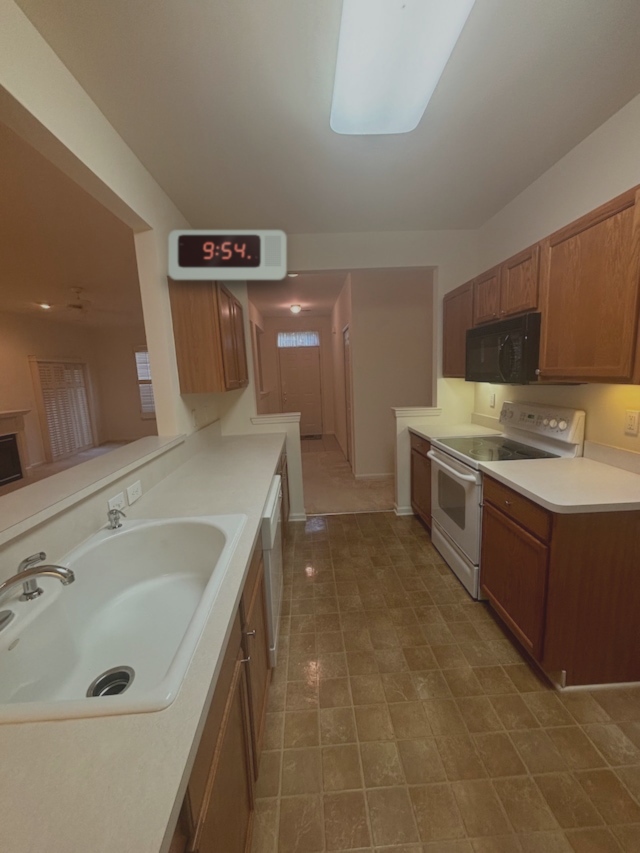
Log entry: 9:54
